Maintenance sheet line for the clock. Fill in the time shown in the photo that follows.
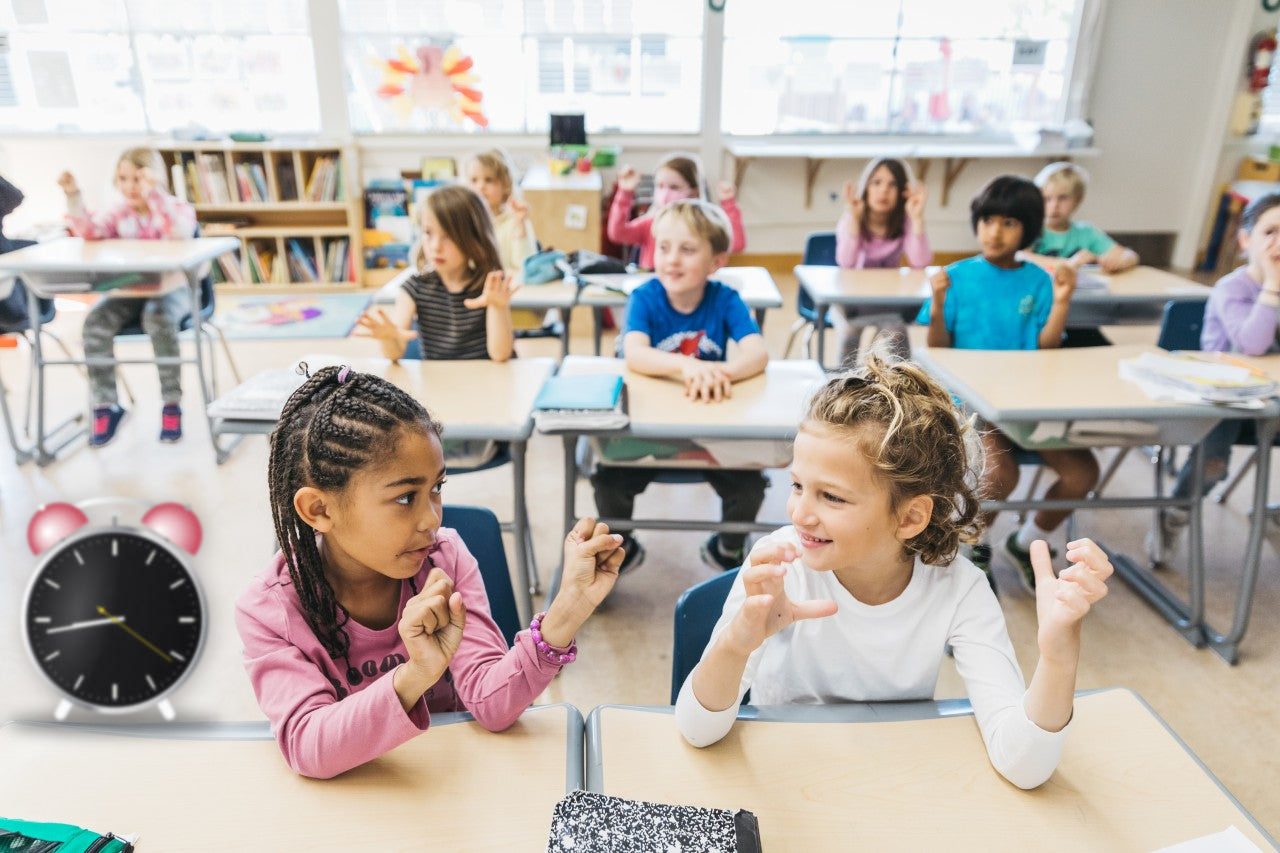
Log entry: 8:43:21
